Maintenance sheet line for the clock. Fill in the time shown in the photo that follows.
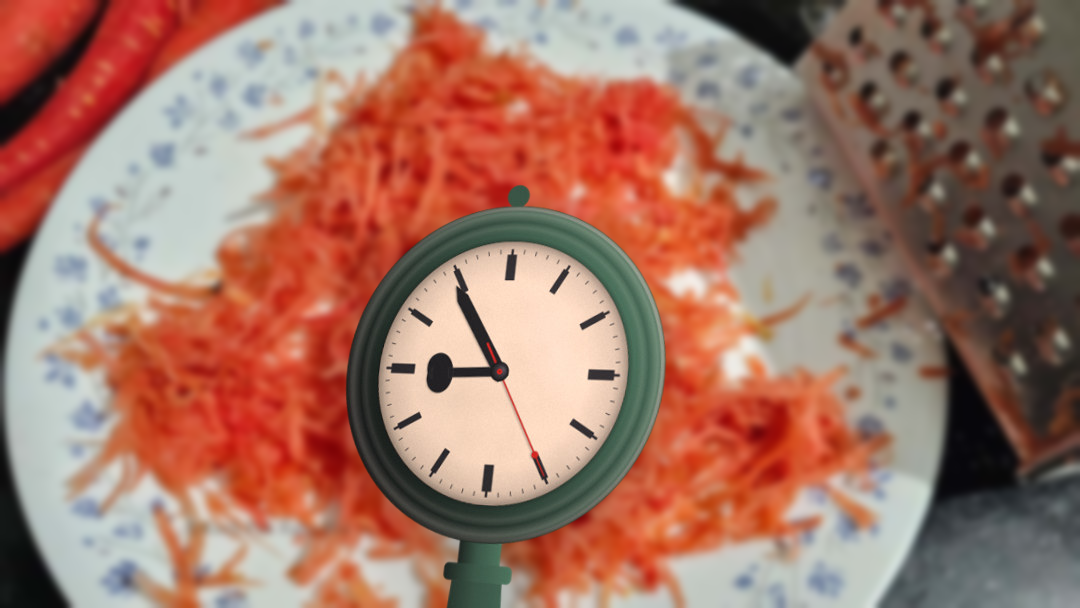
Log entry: 8:54:25
